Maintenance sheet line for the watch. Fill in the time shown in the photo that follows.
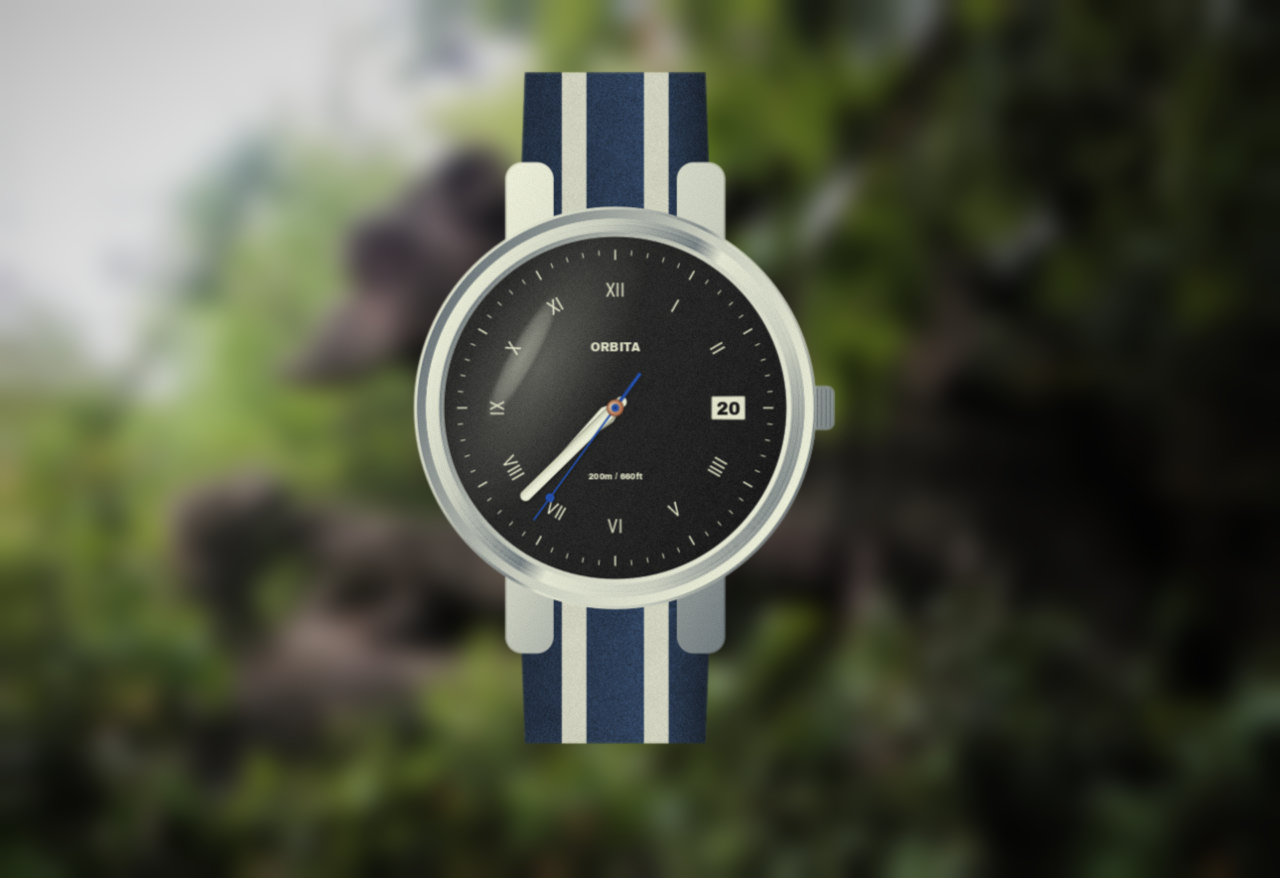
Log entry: 7:37:36
